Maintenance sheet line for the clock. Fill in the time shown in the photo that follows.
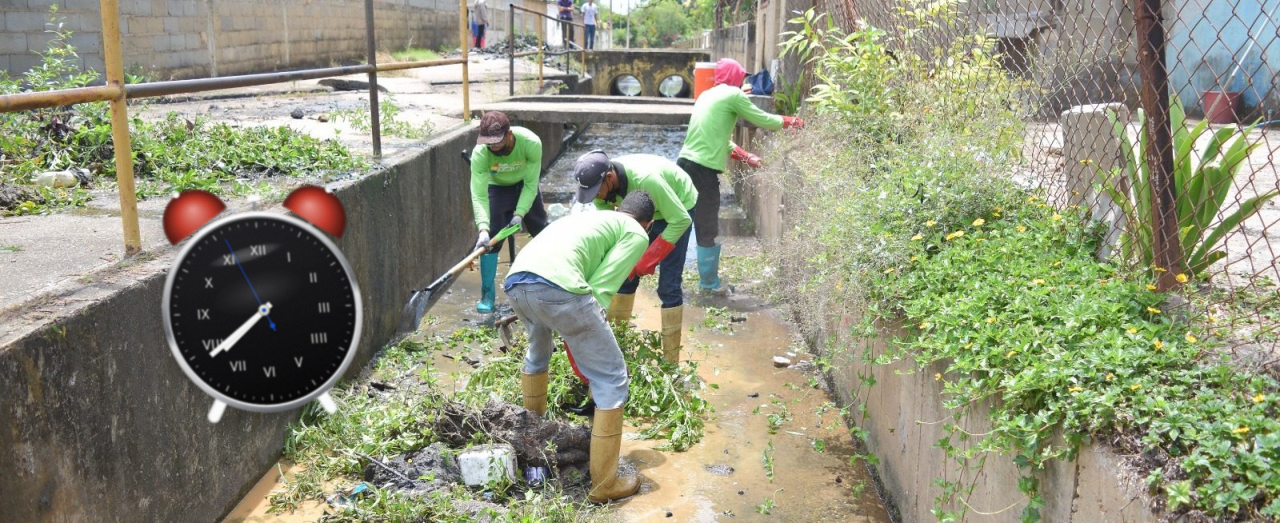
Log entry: 7:38:56
